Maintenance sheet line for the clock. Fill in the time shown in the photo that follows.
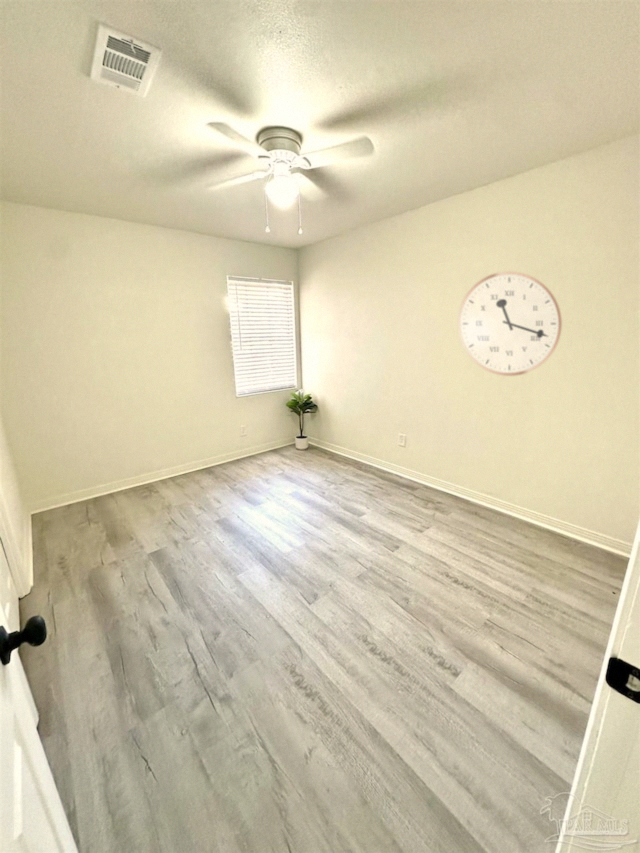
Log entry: 11:18
